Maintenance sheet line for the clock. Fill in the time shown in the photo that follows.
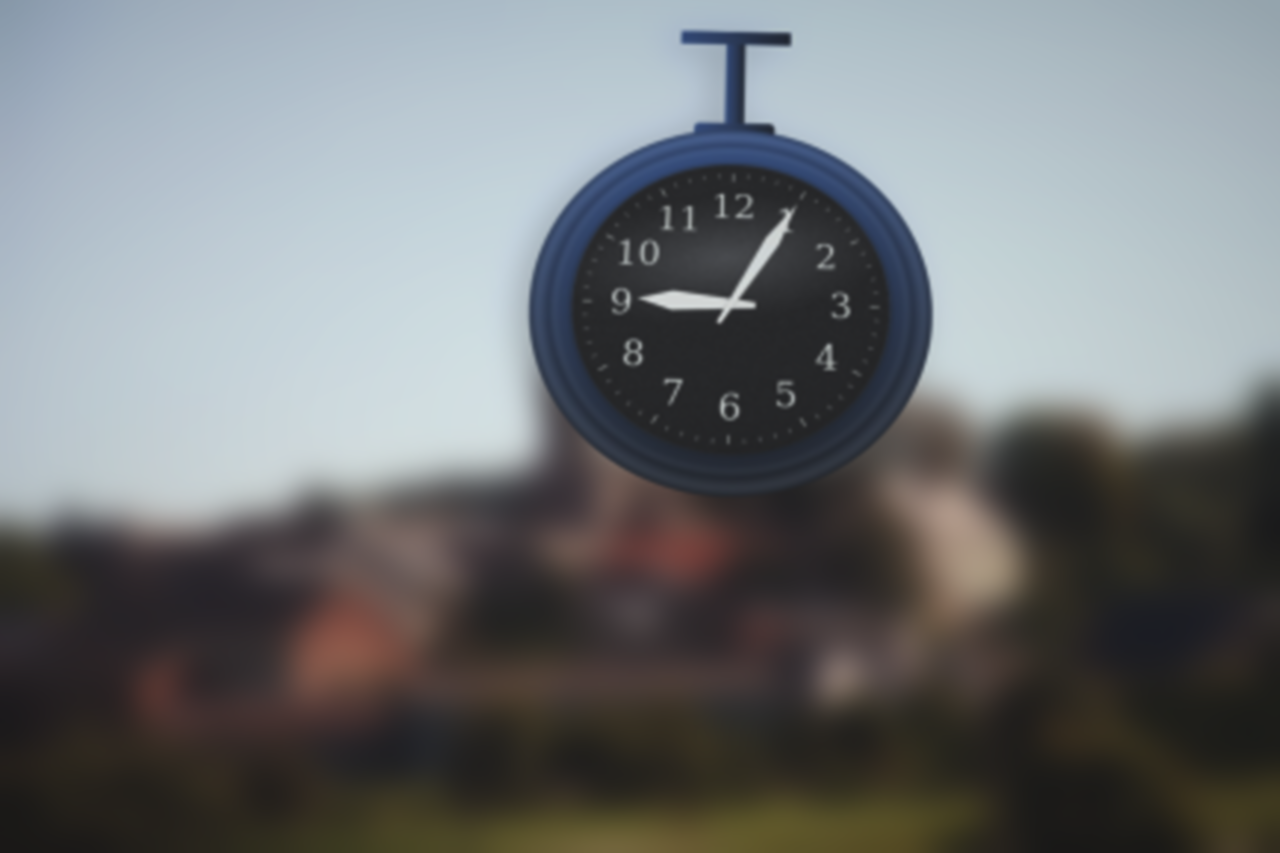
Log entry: 9:05
